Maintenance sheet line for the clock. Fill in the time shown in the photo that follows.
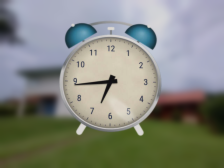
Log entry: 6:44
